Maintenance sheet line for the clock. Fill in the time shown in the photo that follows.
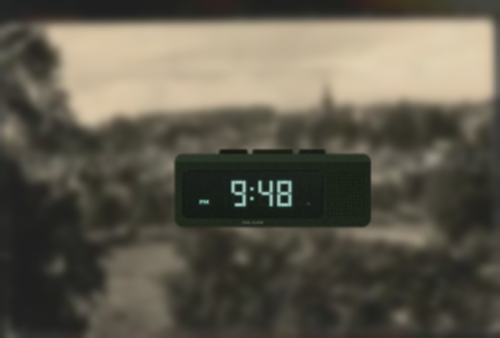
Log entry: 9:48
